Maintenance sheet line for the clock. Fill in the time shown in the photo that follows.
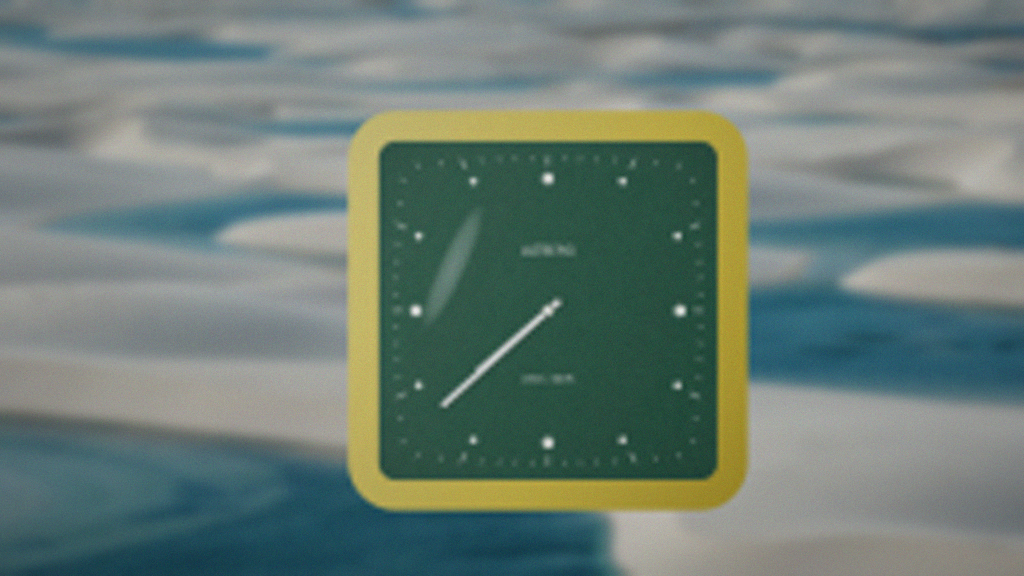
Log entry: 7:38
